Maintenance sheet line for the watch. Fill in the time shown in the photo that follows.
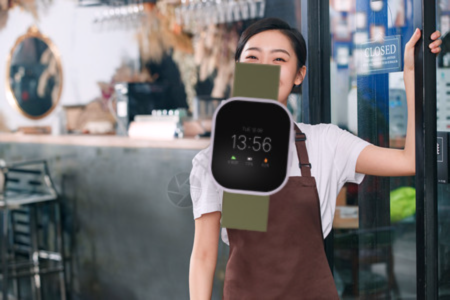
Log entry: 13:56
